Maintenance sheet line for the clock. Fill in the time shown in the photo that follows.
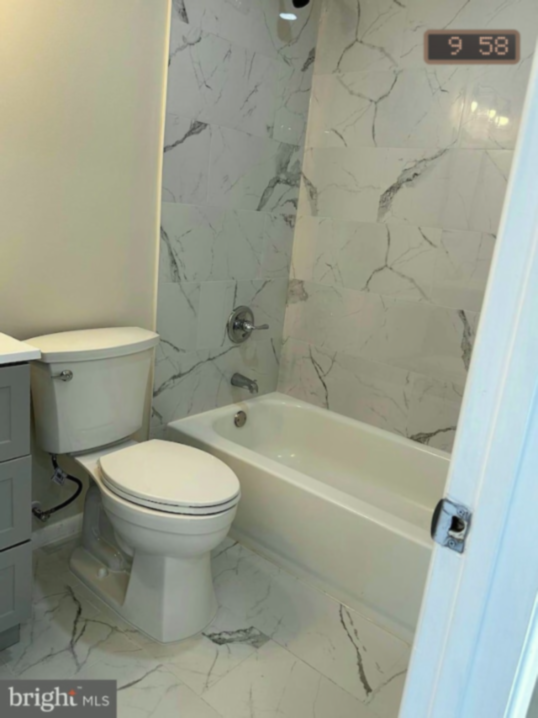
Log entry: 9:58
